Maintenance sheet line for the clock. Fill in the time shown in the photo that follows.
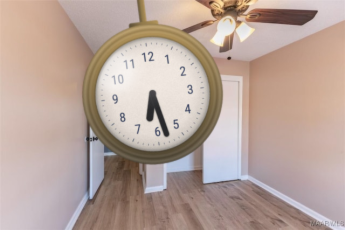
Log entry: 6:28
